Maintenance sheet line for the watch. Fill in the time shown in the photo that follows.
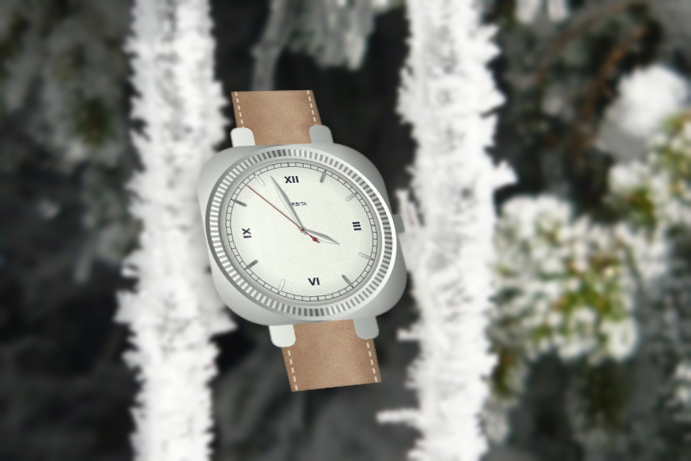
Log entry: 3:56:53
